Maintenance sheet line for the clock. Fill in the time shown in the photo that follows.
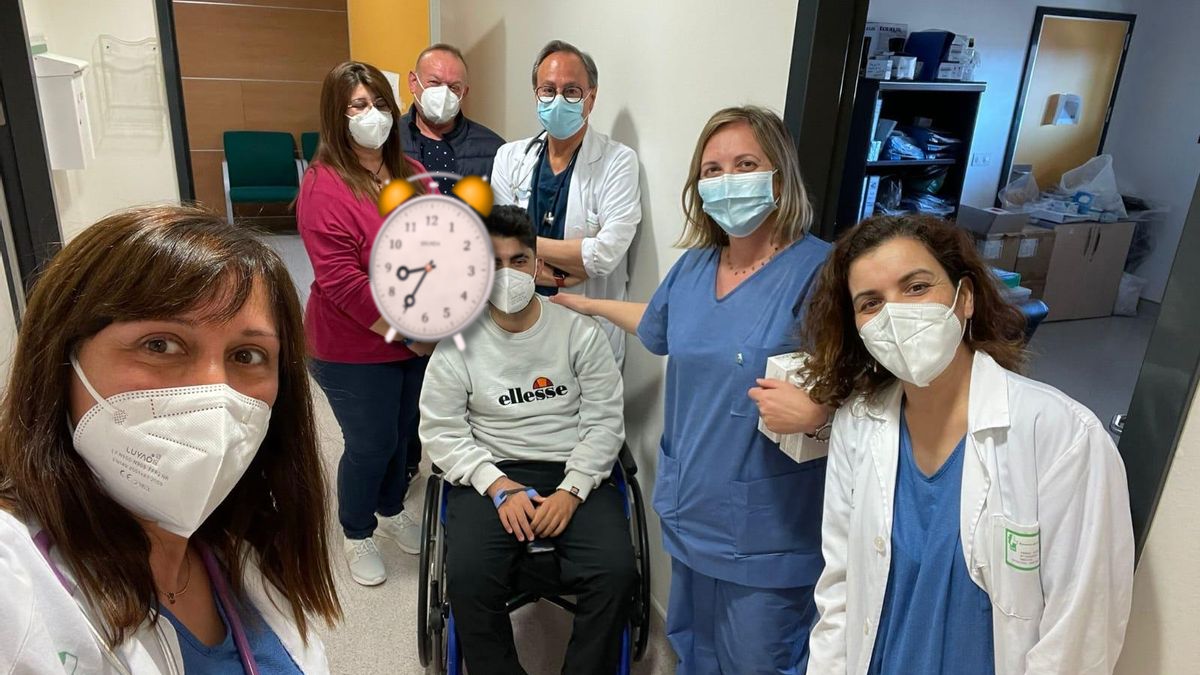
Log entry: 8:35
